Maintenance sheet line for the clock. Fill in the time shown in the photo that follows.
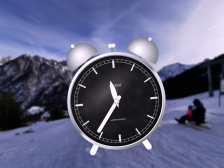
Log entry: 11:36
